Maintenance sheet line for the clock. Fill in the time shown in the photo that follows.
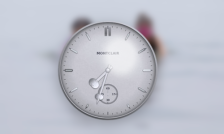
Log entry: 7:33
